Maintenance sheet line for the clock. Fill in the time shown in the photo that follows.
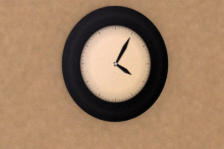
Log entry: 4:05
